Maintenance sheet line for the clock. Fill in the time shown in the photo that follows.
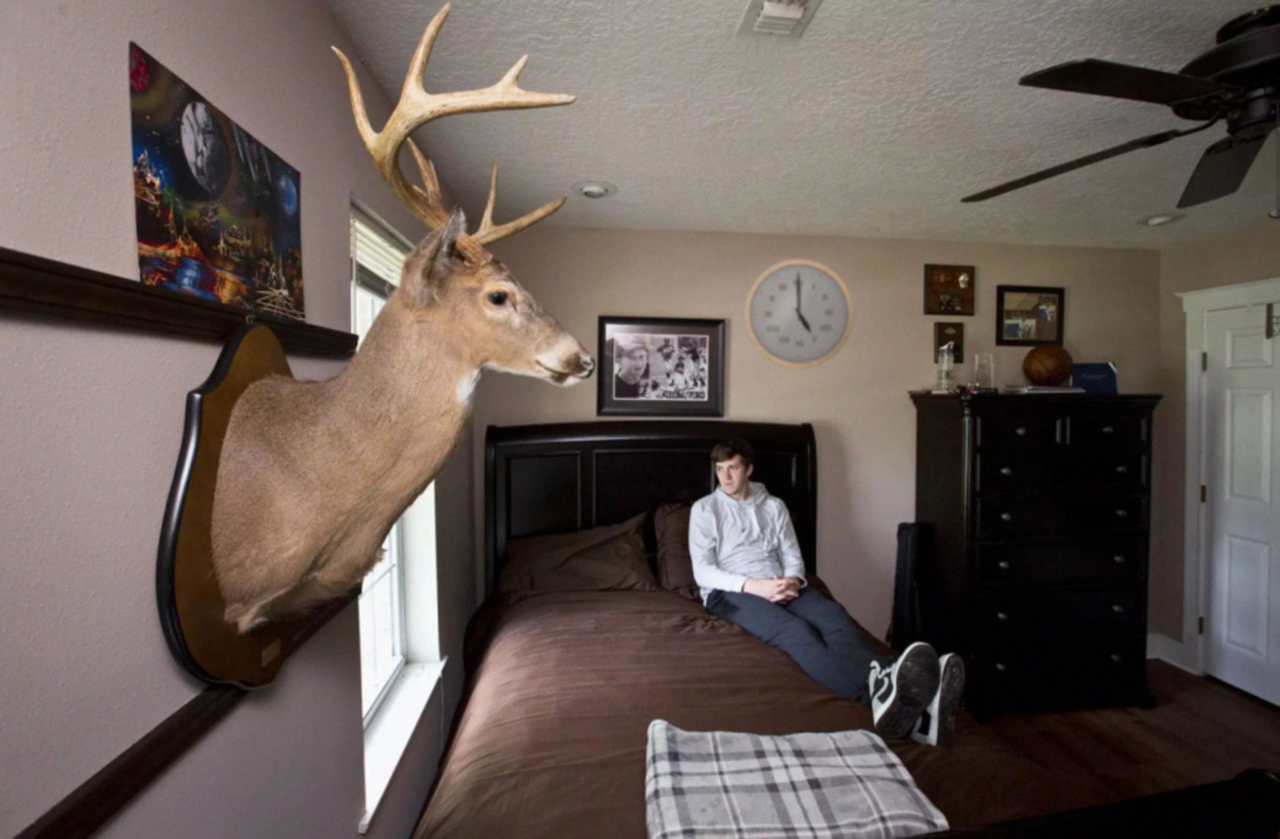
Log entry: 5:00
